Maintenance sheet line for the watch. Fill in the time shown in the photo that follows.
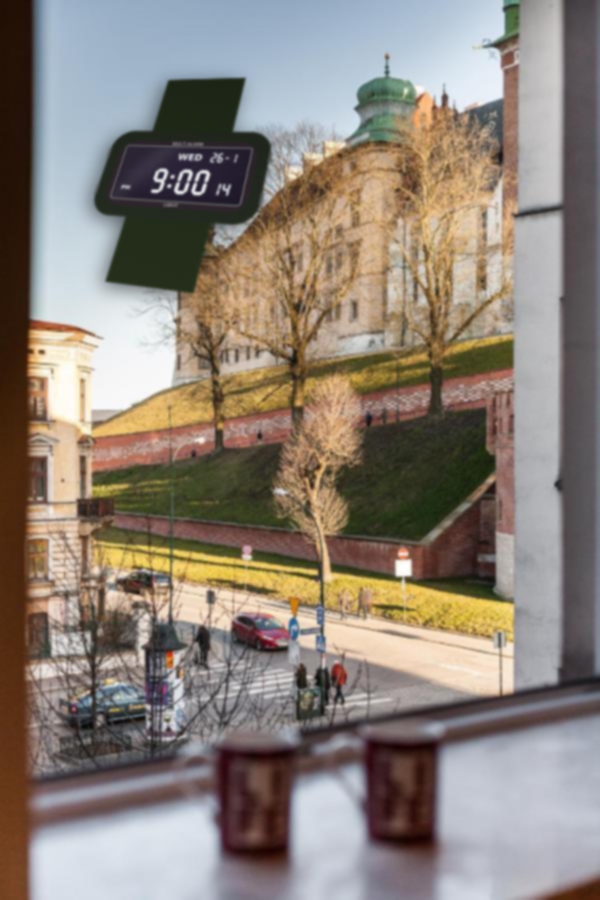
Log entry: 9:00:14
